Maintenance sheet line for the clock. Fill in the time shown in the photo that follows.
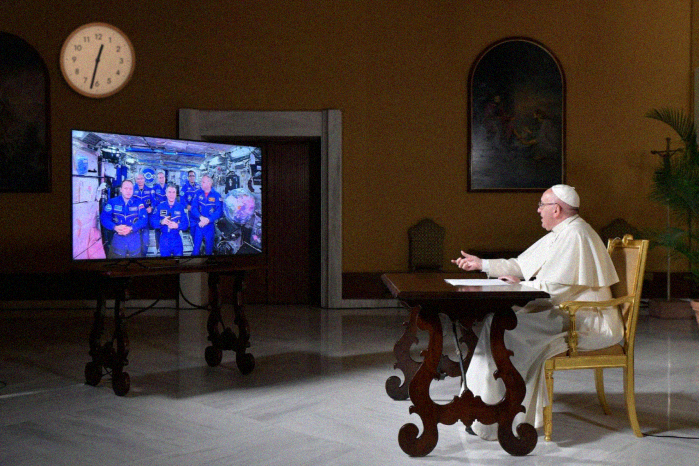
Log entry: 12:32
